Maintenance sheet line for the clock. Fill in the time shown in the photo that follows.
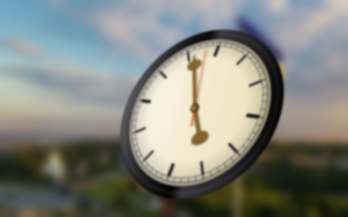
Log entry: 4:55:58
